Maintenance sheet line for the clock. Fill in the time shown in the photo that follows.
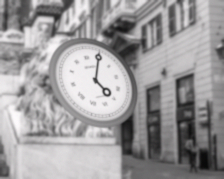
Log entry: 5:05
